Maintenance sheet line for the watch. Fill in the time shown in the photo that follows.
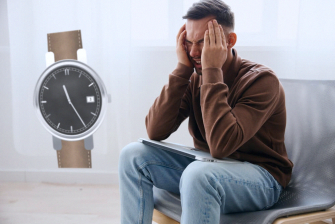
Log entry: 11:25
